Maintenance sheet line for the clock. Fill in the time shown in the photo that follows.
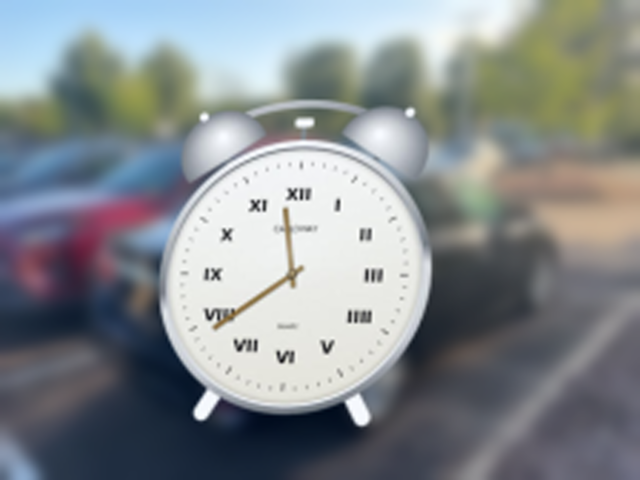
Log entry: 11:39
